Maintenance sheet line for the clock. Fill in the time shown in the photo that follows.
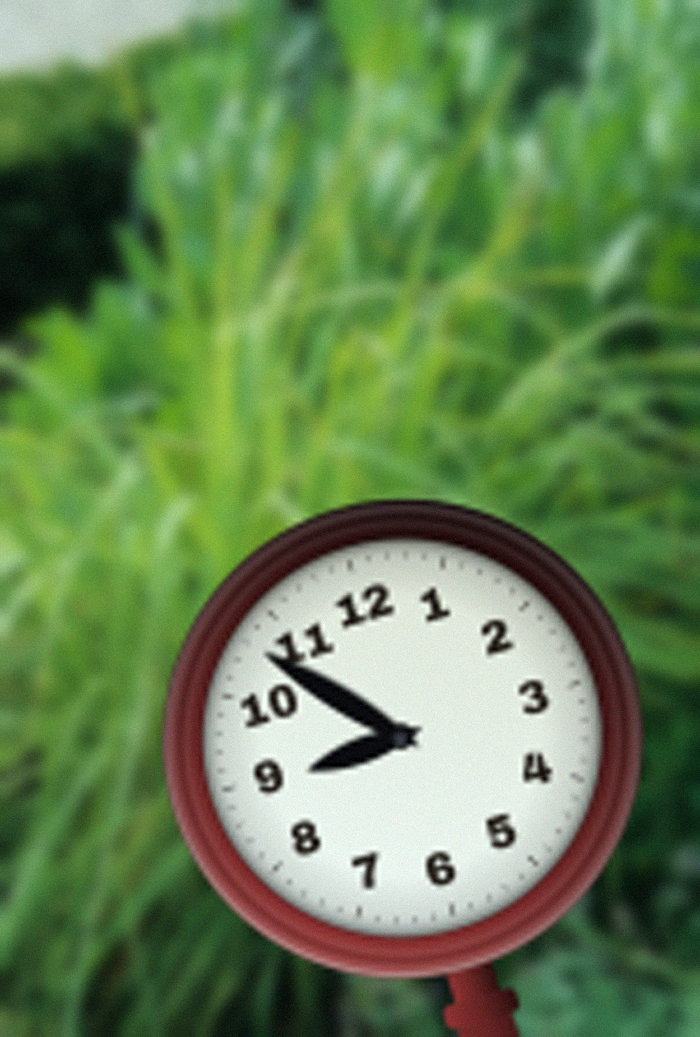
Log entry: 8:53
